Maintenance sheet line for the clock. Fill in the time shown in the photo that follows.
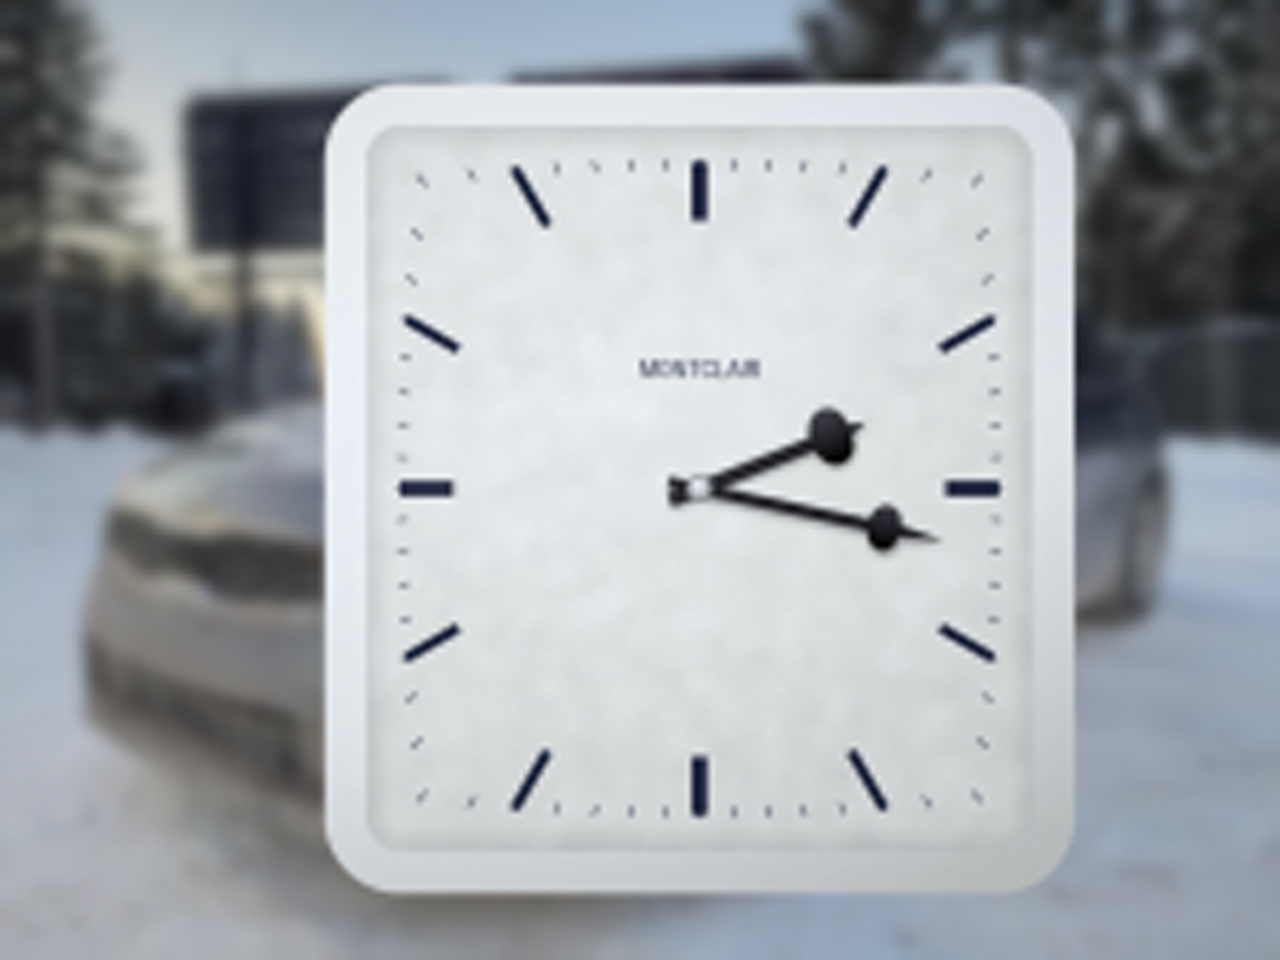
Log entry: 2:17
